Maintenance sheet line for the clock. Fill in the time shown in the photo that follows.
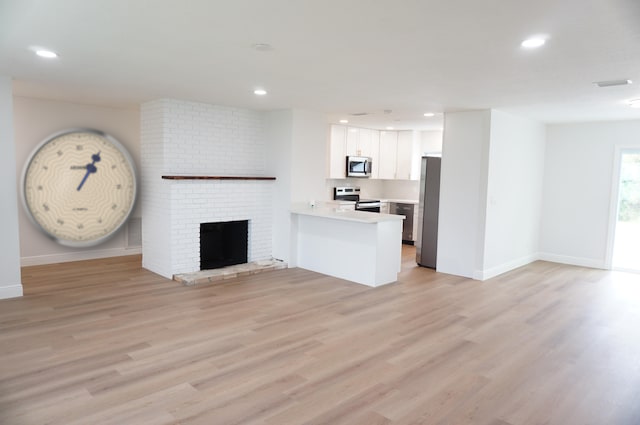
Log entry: 1:05
